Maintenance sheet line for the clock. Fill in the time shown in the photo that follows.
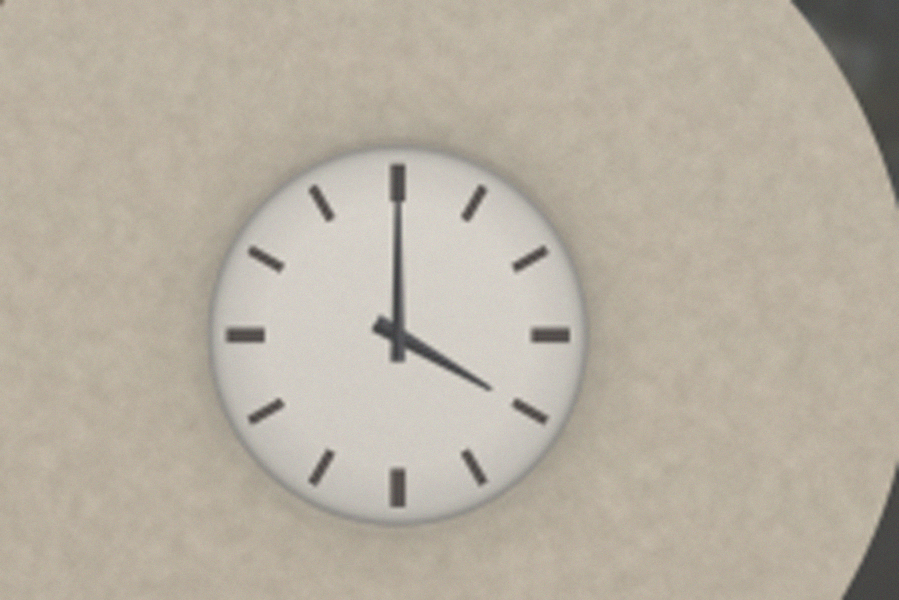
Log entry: 4:00
